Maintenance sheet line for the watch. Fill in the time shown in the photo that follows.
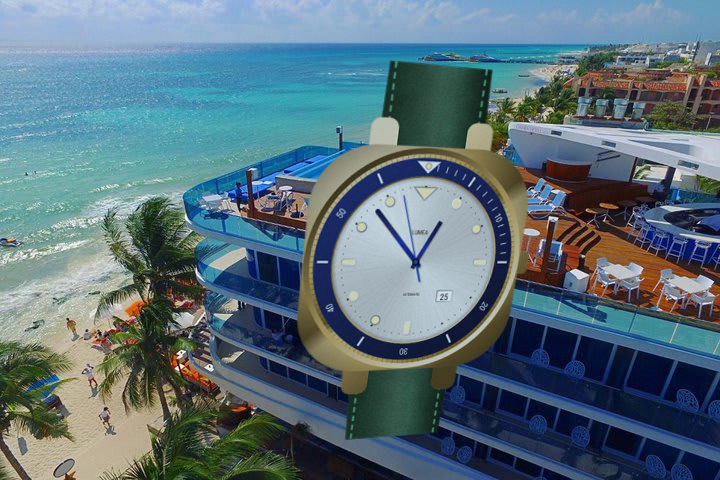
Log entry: 12:52:57
